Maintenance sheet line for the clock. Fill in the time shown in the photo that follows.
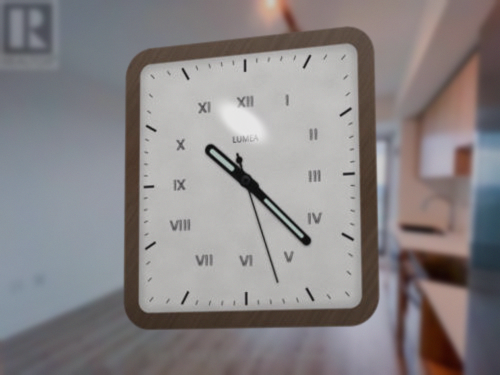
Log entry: 10:22:27
